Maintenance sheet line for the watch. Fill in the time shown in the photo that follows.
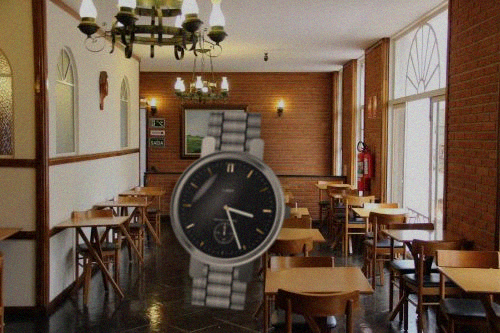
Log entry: 3:26
